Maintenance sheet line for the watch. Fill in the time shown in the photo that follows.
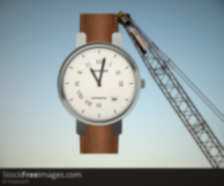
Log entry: 11:02
